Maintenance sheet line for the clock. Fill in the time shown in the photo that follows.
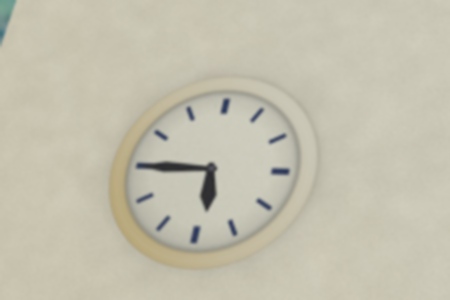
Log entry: 5:45
